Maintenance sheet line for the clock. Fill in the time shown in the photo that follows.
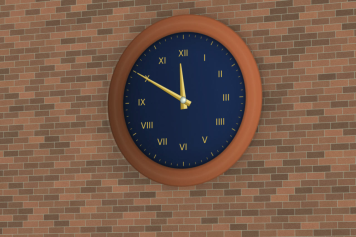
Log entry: 11:50
